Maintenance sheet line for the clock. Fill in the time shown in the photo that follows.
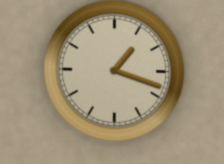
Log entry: 1:18
